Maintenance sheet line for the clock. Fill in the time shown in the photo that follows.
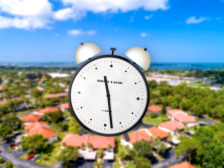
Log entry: 11:28
